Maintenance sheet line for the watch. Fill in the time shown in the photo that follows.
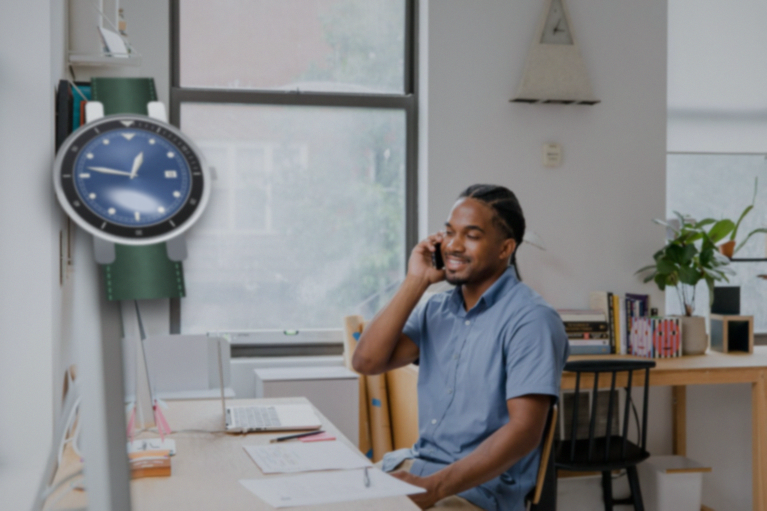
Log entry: 12:47
